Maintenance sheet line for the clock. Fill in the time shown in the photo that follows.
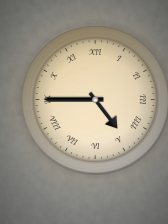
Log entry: 4:45
